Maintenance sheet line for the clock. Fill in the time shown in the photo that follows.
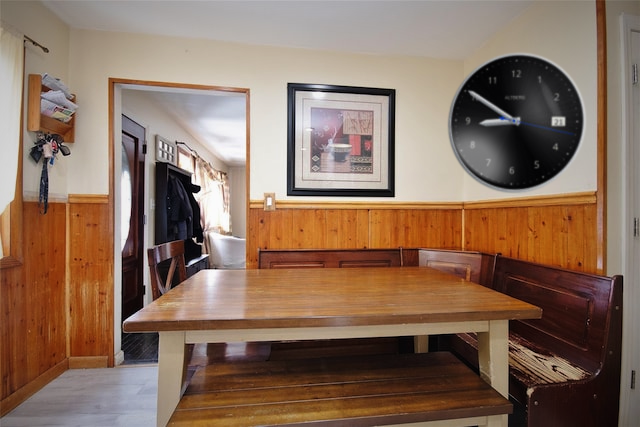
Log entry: 8:50:17
